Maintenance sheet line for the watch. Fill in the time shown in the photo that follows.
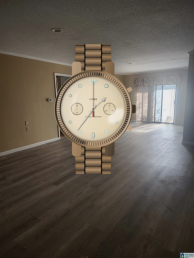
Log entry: 1:36
